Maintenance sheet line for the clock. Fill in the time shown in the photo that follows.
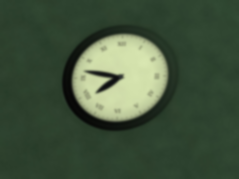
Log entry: 7:47
